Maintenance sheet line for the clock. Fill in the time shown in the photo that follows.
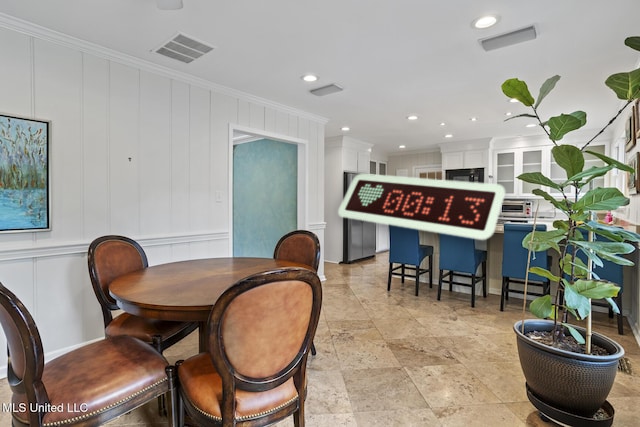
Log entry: 0:13
